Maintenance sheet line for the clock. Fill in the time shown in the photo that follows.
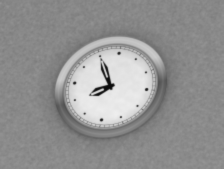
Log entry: 7:55
